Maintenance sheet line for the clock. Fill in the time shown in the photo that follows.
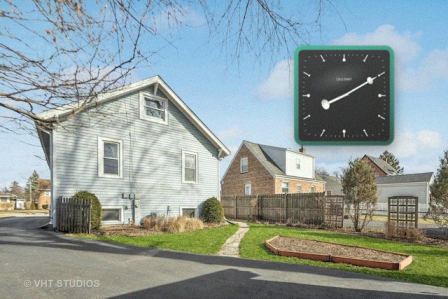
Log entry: 8:10
